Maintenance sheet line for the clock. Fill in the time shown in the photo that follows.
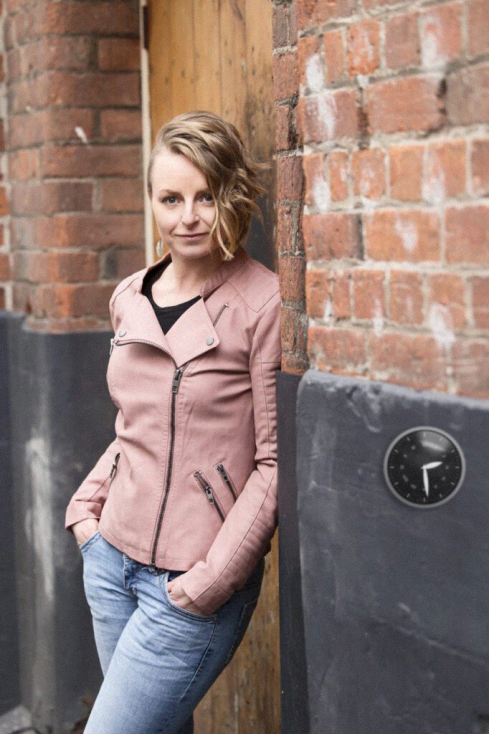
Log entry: 2:29
